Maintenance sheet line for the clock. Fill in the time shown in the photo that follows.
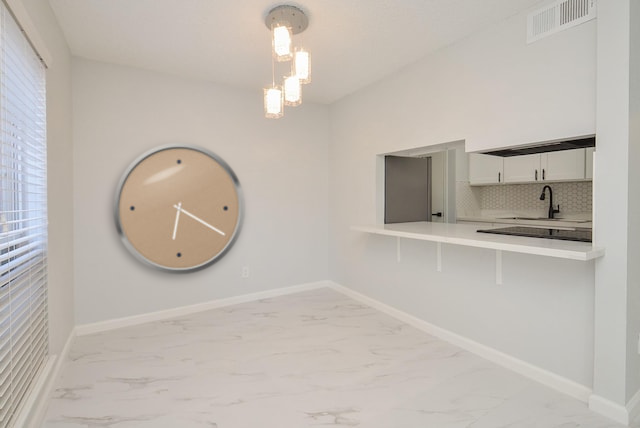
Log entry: 6:20
